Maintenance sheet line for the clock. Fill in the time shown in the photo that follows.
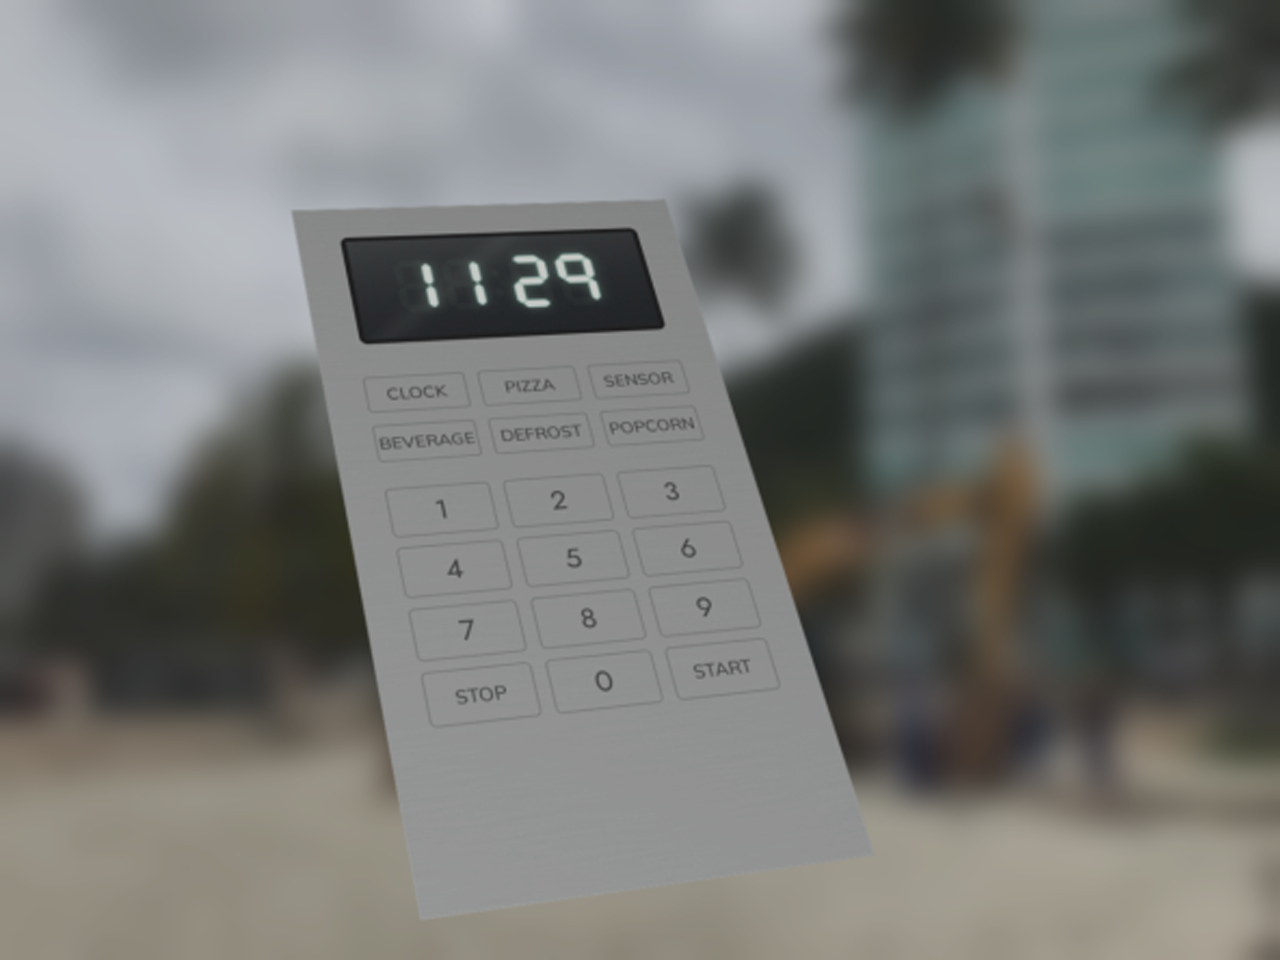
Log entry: 11:29
